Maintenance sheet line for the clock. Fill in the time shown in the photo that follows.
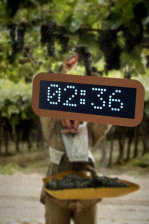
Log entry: 2:36
